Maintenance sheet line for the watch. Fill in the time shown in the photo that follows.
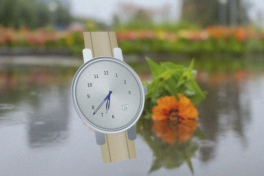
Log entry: 6:38
